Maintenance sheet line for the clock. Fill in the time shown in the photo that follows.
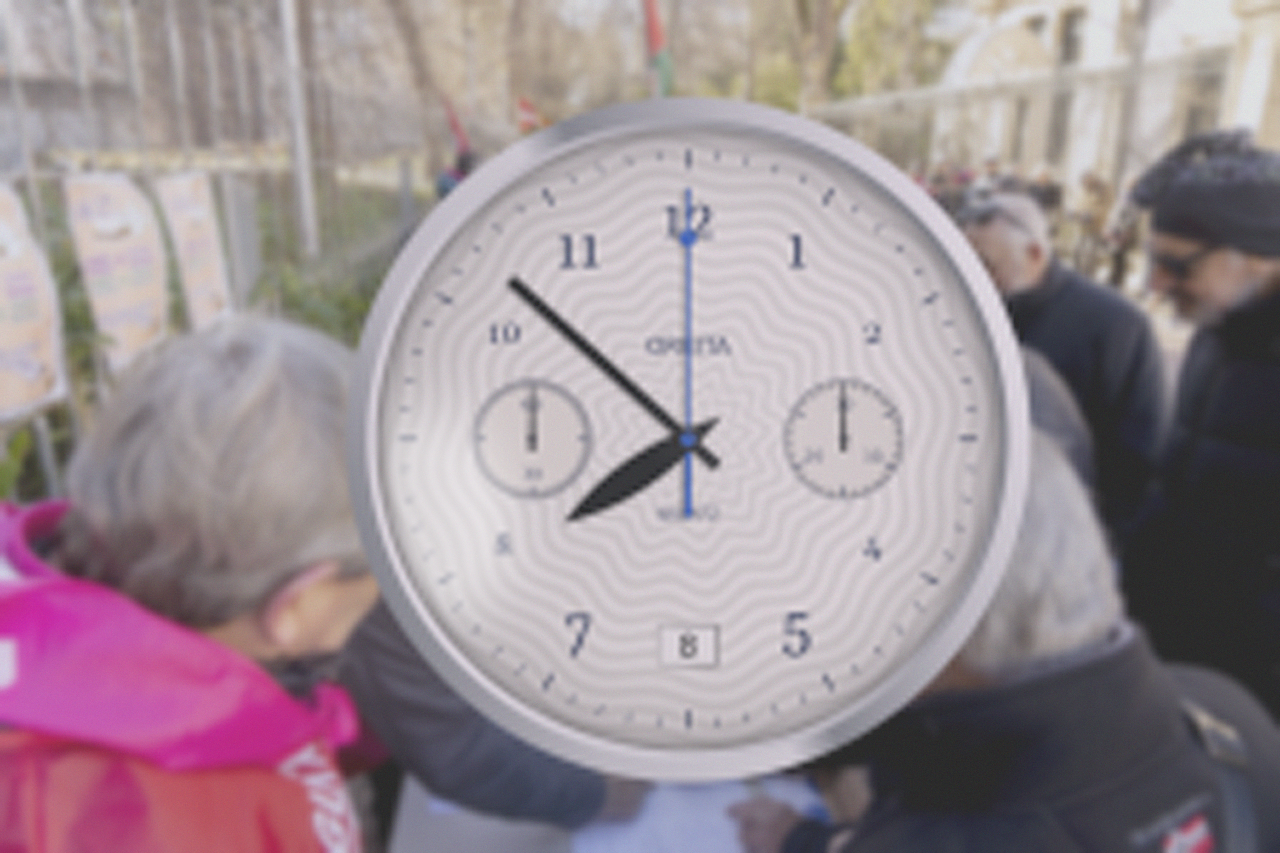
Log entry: 7:52
